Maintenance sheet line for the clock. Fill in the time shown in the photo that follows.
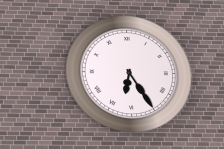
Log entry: 6:25
